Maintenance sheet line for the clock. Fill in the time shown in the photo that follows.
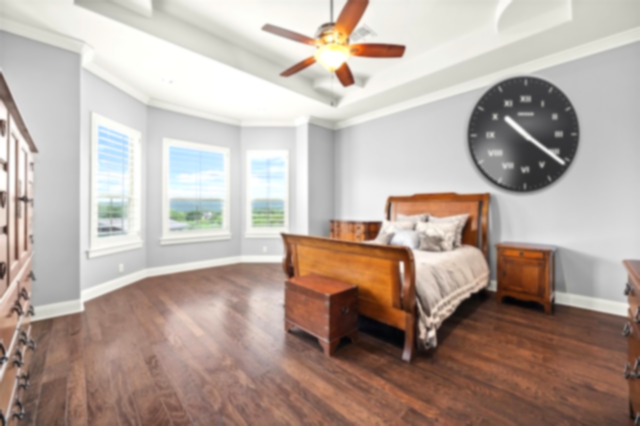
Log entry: 10:21
